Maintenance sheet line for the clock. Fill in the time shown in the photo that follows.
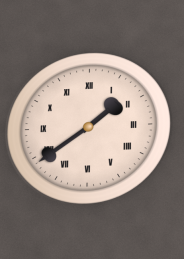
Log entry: 1:39
